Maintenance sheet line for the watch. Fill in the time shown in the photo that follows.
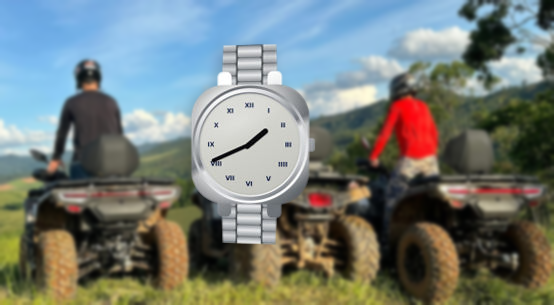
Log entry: 1:41
